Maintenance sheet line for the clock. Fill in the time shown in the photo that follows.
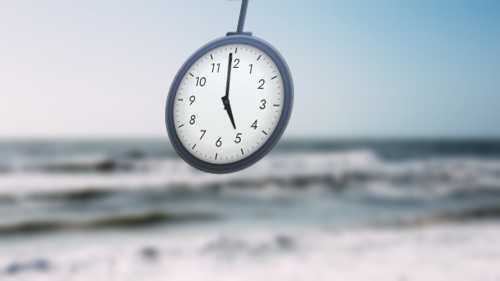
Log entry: 4:59
